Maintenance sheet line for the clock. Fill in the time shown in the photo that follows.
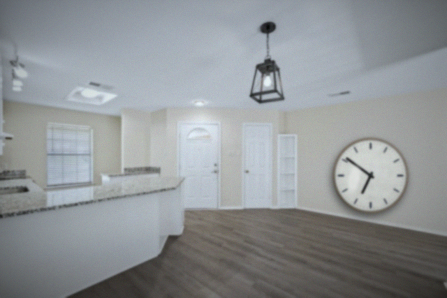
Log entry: 6:51
